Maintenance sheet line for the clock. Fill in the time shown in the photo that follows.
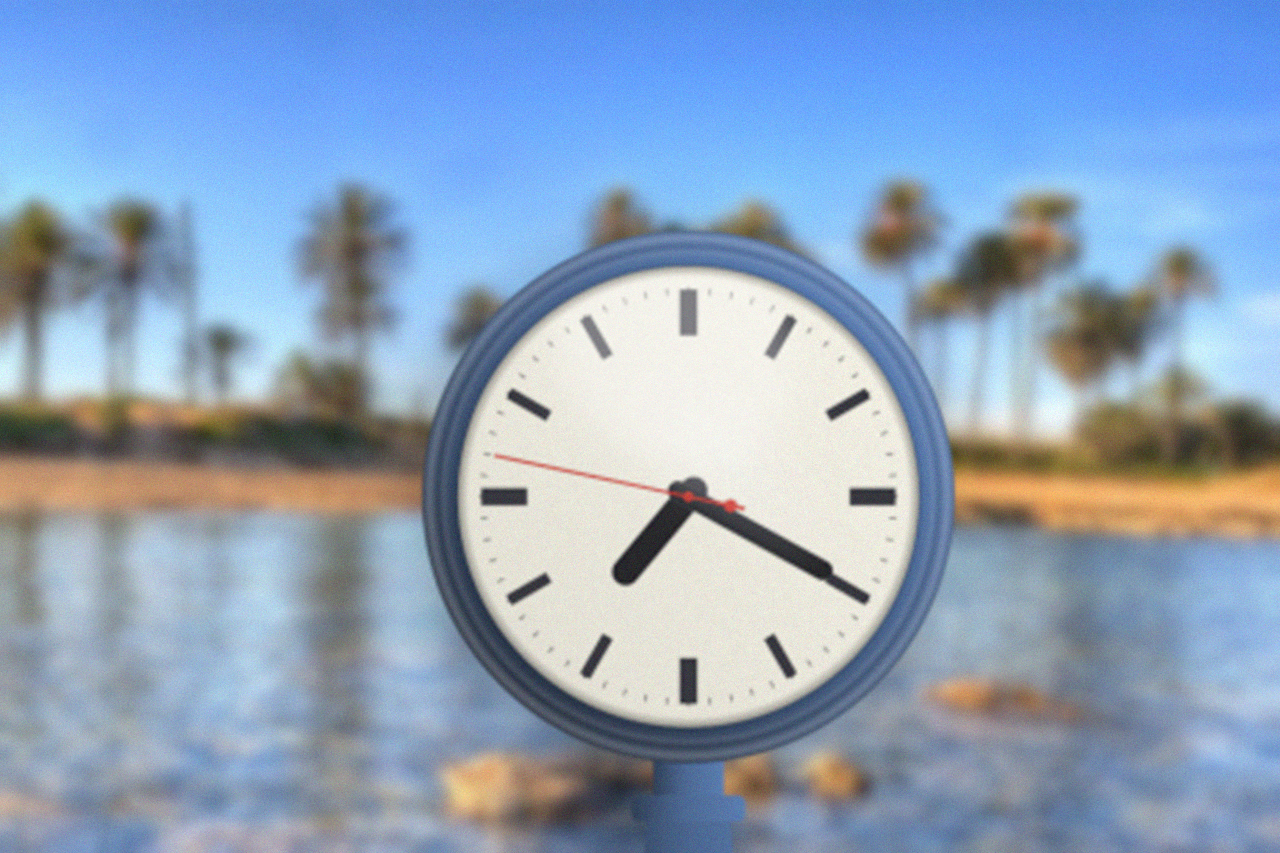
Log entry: 7:19:47
